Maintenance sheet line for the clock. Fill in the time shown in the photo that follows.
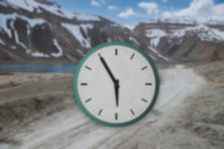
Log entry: 5:55
